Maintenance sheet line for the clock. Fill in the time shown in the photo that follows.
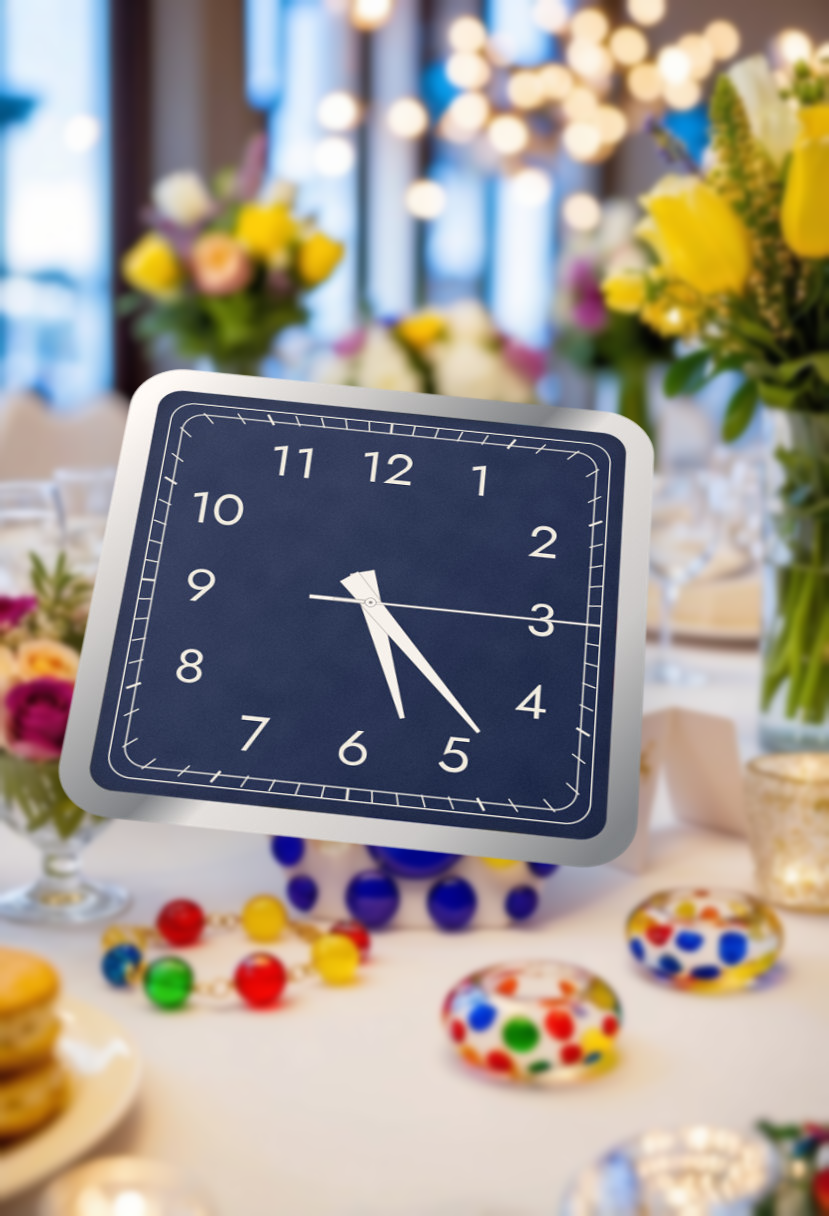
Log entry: 5:23:15
